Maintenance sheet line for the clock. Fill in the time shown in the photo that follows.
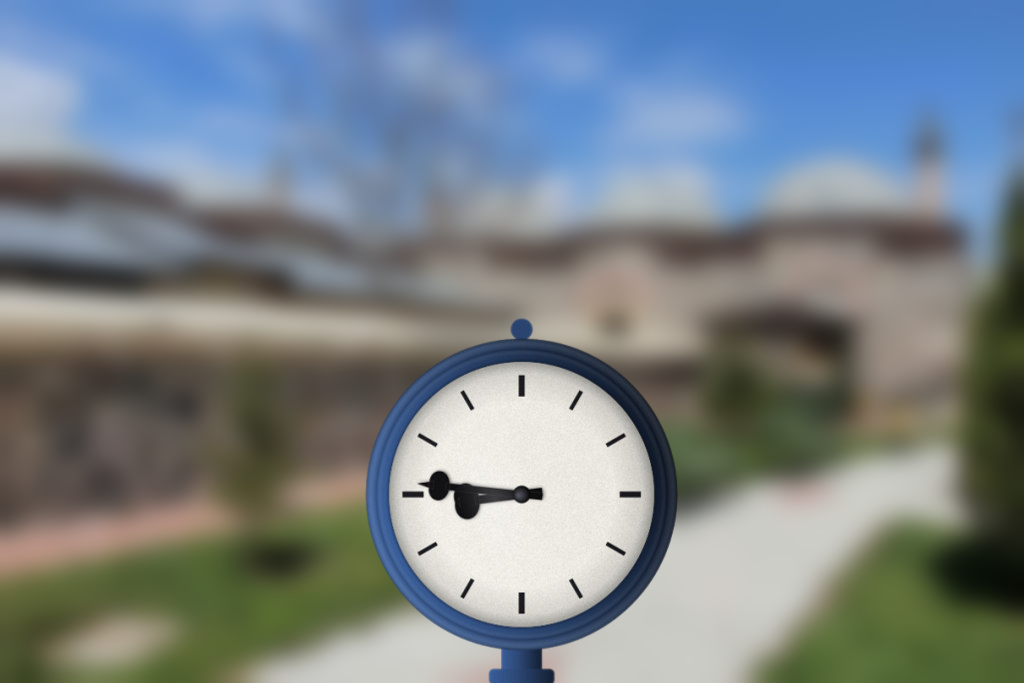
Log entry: 8:46
